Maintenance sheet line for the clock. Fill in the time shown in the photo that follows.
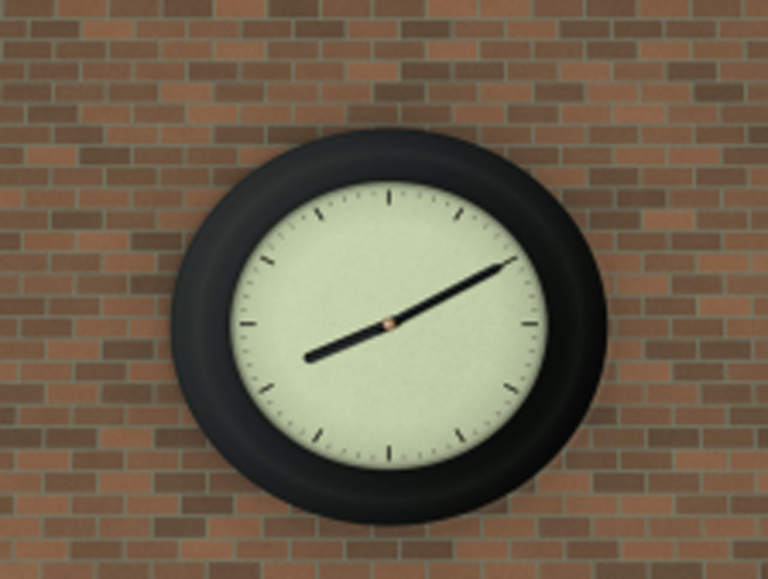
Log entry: 8:10
